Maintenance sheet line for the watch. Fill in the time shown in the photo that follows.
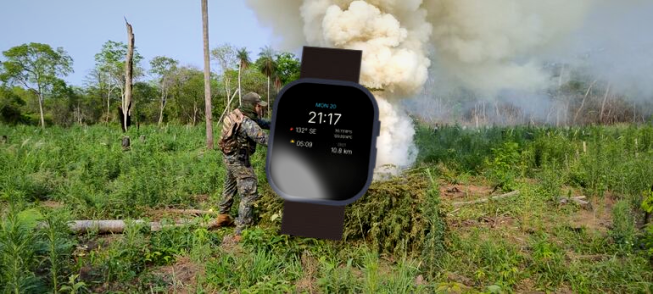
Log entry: 21:17
